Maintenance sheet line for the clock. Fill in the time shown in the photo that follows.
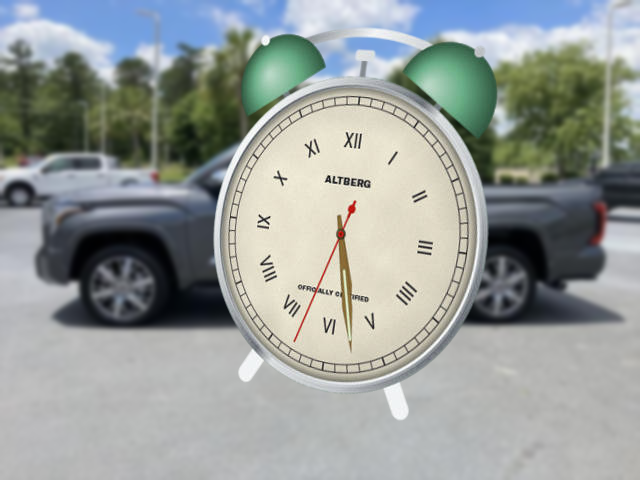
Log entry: 5:27:33
